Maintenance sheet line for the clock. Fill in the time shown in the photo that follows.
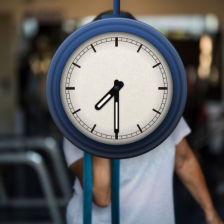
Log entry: 7:30
